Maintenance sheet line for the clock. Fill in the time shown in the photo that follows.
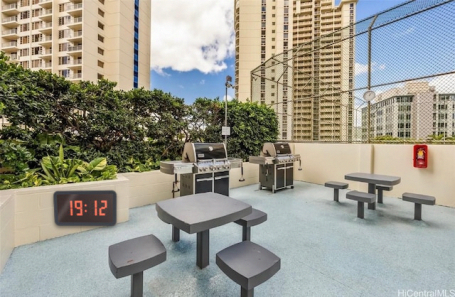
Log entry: 19:12
